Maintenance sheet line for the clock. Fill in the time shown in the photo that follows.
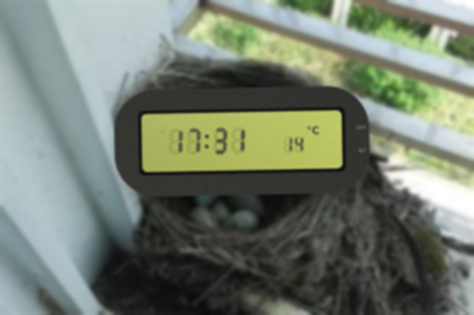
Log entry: 17:31
